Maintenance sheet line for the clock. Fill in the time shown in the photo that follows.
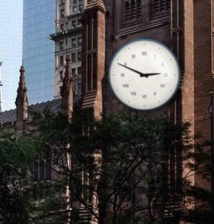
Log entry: 2:49
